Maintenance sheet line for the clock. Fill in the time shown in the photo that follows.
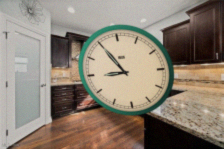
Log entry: 8:55
